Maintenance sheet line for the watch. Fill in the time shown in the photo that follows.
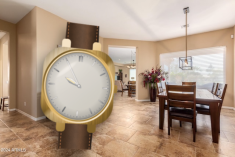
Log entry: 9:55
